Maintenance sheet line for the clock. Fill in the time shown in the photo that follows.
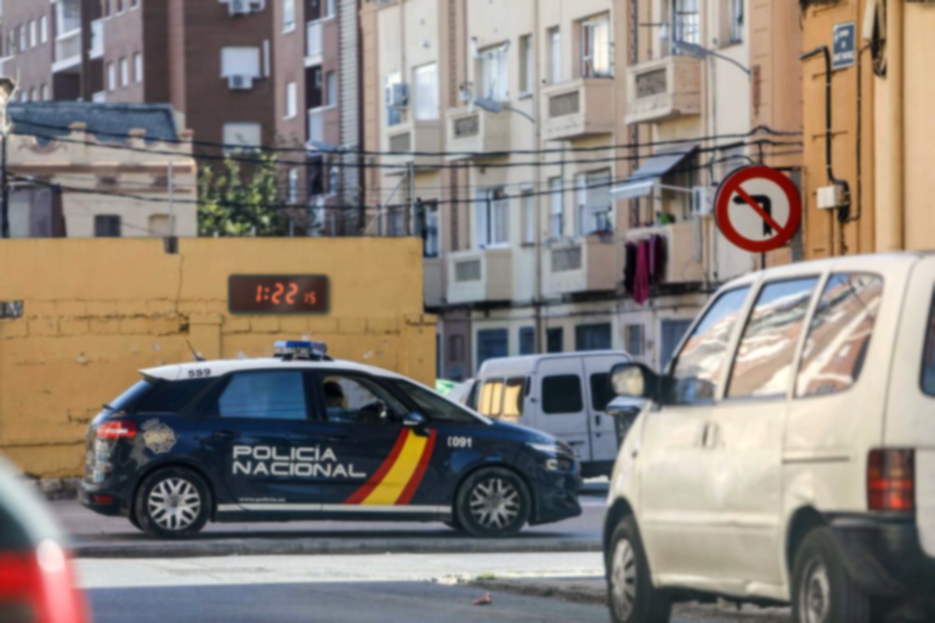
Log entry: 1:22
